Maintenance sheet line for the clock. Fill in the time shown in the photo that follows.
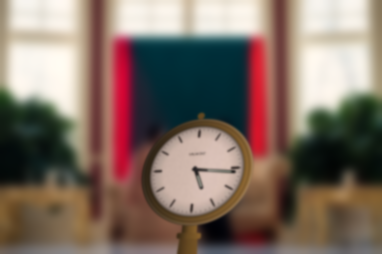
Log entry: 5:16
